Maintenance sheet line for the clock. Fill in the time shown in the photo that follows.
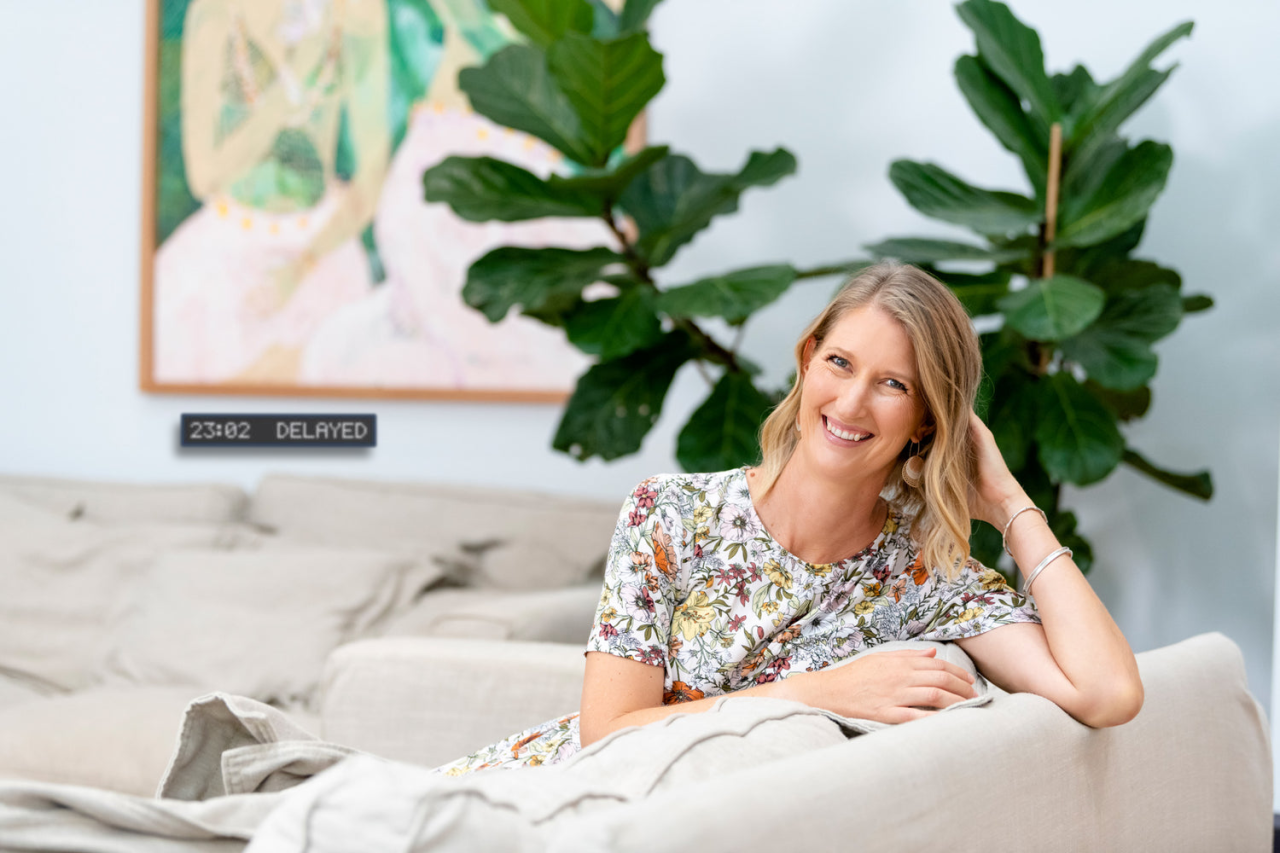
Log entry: 23:02
